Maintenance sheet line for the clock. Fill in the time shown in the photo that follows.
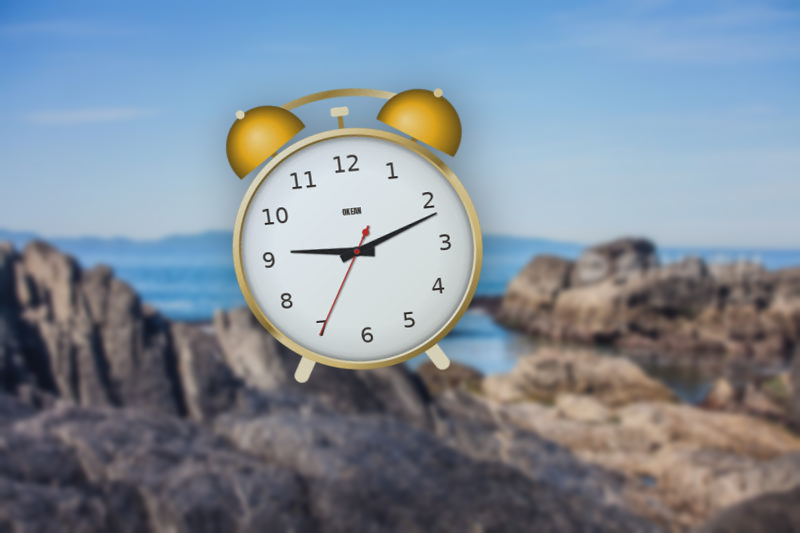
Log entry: 9:11:35
